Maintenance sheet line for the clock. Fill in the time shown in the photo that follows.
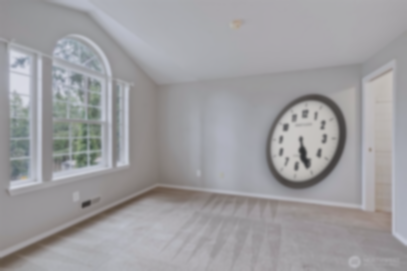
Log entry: 5:26
